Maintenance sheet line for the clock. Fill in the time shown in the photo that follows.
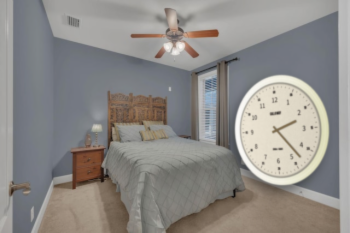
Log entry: 2:23
